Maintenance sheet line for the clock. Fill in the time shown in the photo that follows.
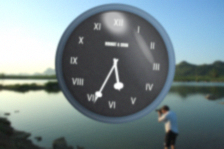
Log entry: 5:34
